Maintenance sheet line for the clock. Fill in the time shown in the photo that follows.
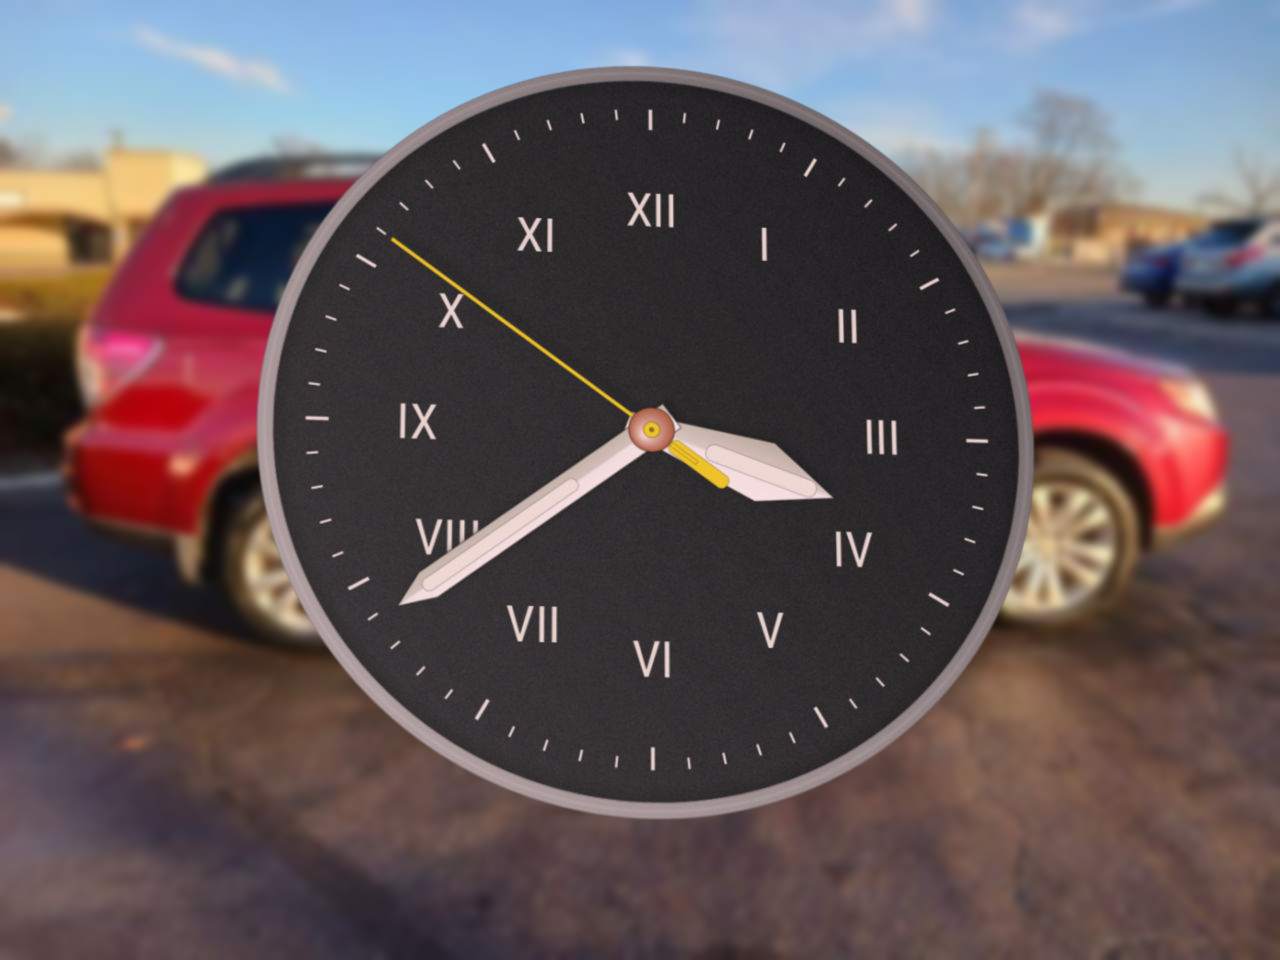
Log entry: 3:38:51
